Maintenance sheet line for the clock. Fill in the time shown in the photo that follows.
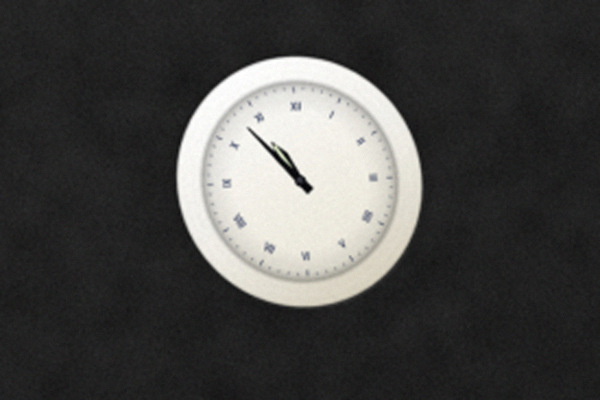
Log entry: 10:53
